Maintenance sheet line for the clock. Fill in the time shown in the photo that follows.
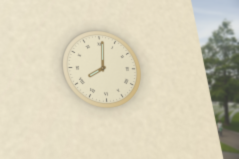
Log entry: 8:01
